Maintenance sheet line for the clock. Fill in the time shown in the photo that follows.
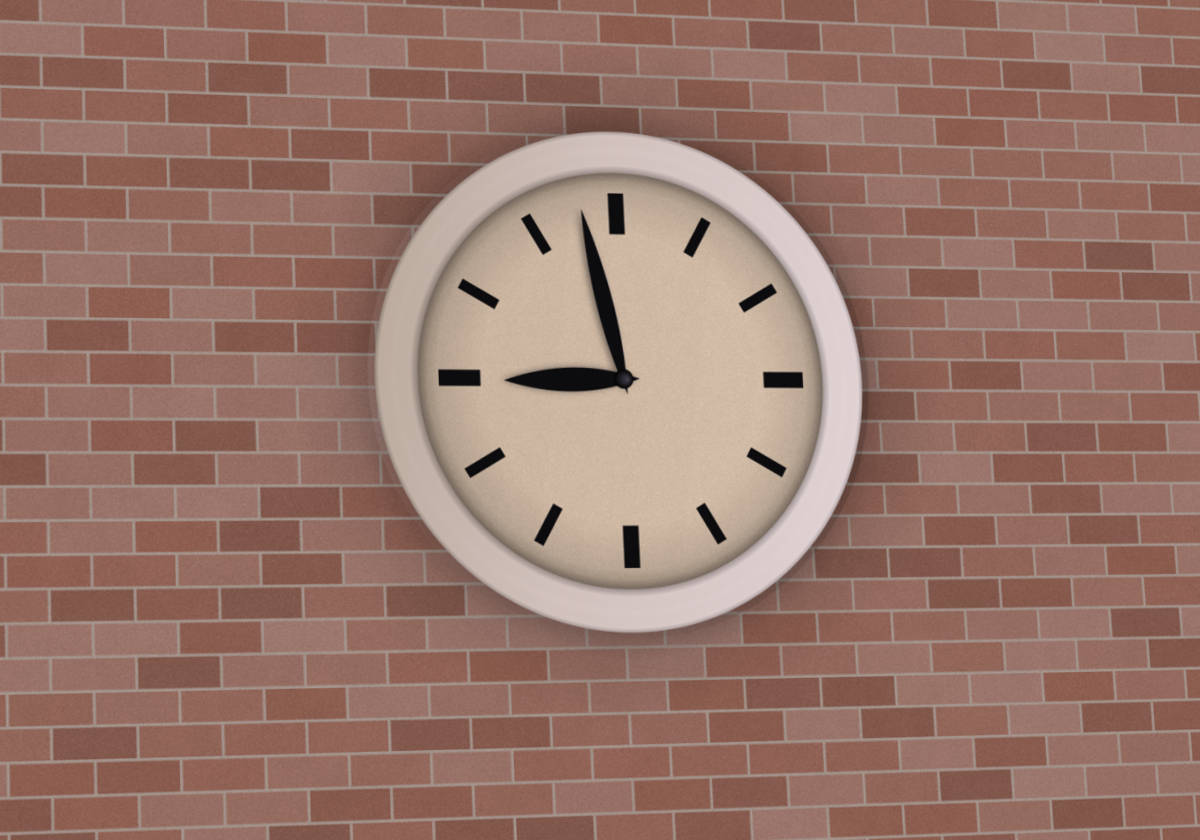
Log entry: 8:58
